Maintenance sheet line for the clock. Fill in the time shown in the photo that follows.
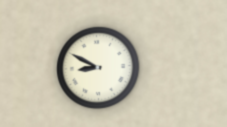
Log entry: 8:50
